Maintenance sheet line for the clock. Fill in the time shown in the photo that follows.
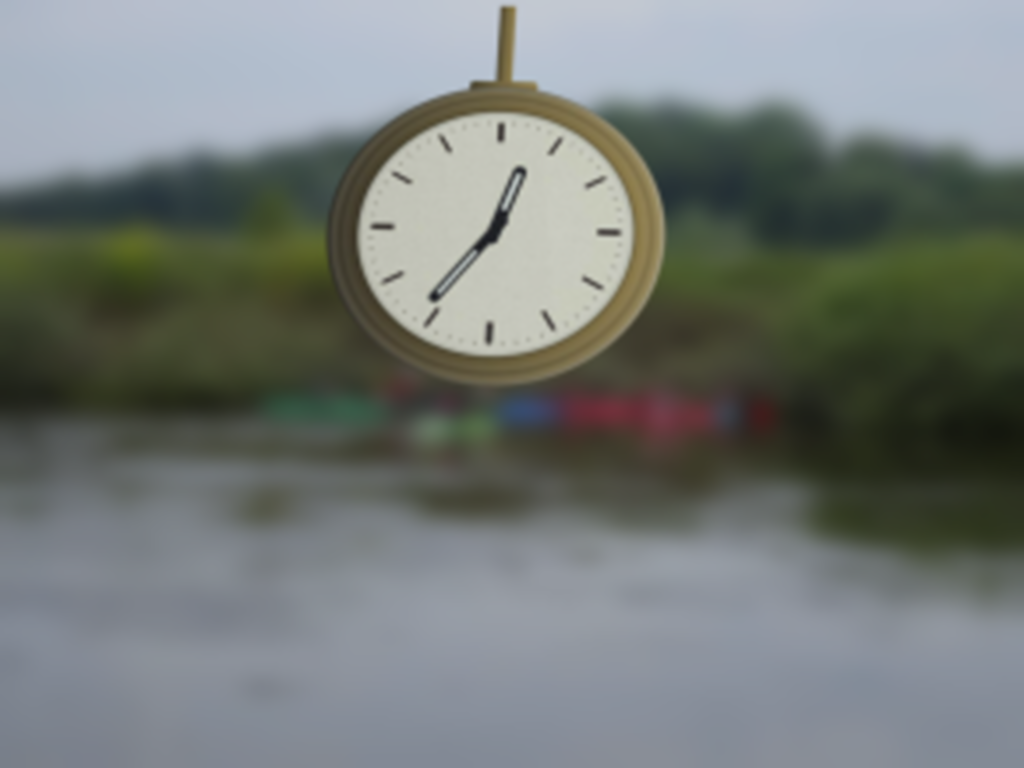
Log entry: 12:36
